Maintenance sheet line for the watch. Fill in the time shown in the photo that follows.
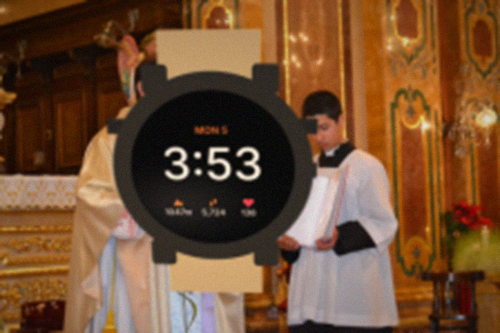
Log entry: 3:53
